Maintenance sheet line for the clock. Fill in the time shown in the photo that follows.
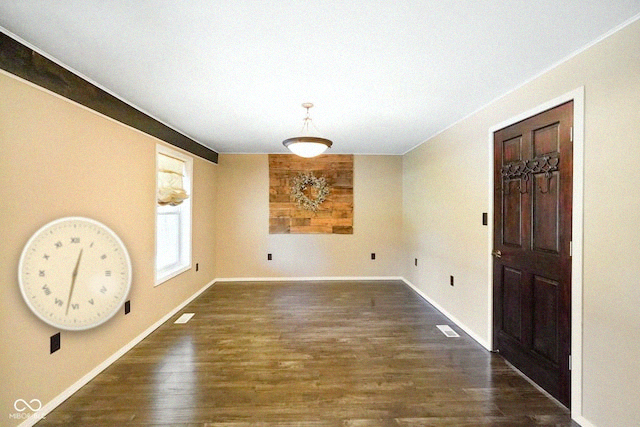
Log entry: 12:32
